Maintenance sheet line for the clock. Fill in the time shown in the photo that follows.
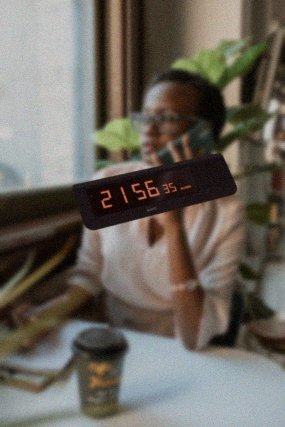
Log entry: 21:56:35
